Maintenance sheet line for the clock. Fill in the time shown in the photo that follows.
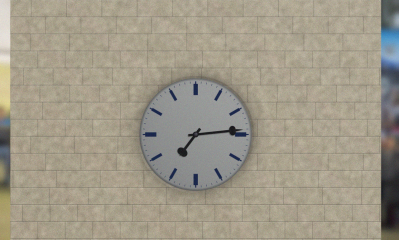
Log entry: 7:14
